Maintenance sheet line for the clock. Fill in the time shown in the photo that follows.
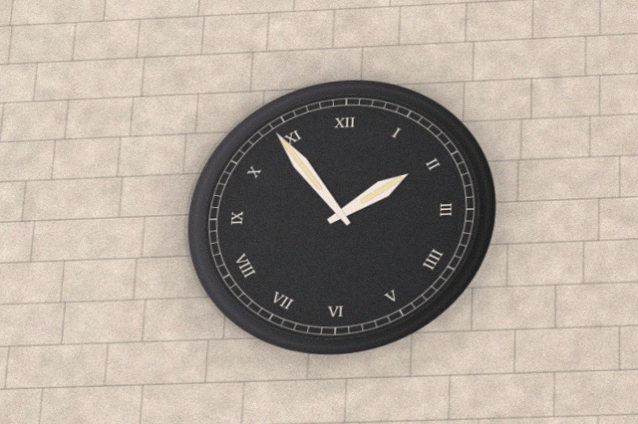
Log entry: 1:54
